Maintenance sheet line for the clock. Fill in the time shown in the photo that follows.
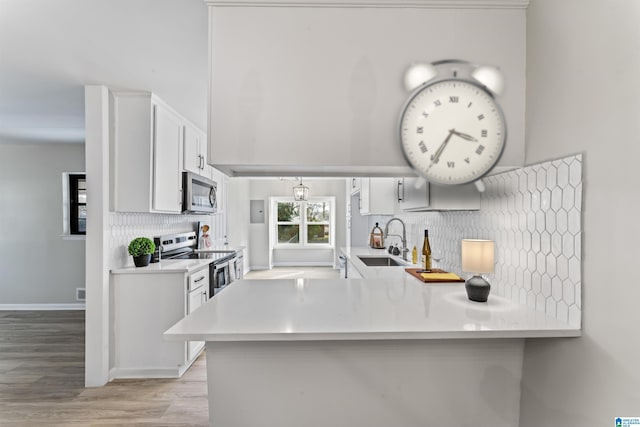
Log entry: 3:35
